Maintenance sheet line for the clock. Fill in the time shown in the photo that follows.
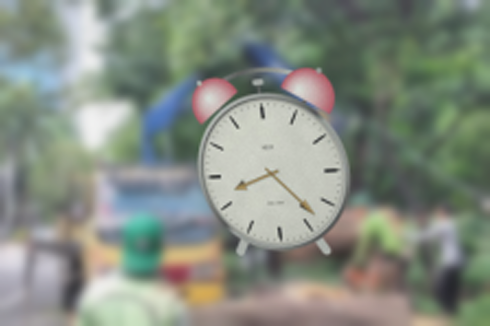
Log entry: 8:23
